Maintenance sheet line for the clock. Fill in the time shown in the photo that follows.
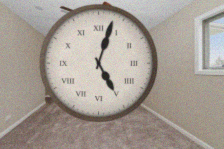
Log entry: 5:03
